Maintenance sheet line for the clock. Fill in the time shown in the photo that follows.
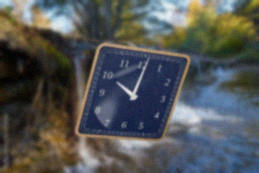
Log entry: 10:01
